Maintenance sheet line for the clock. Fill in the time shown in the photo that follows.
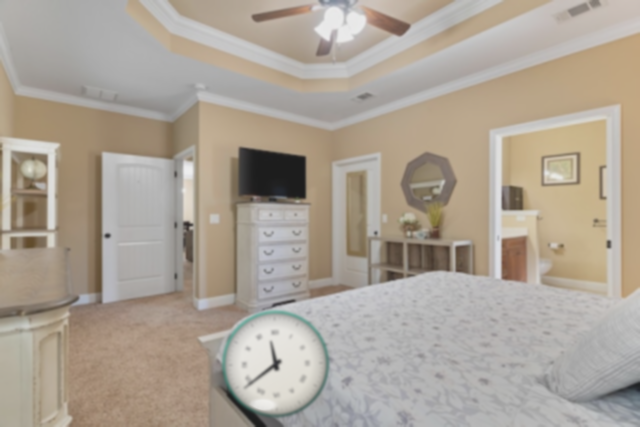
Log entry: 11:39
